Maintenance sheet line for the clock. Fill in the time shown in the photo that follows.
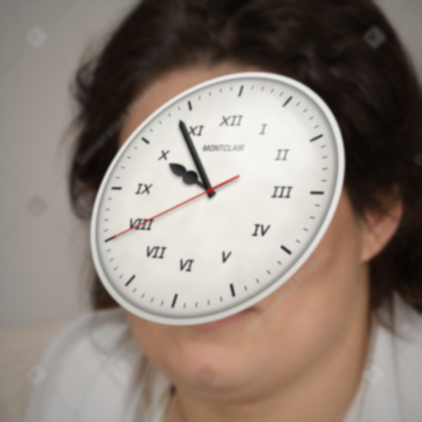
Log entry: 9:53:40
